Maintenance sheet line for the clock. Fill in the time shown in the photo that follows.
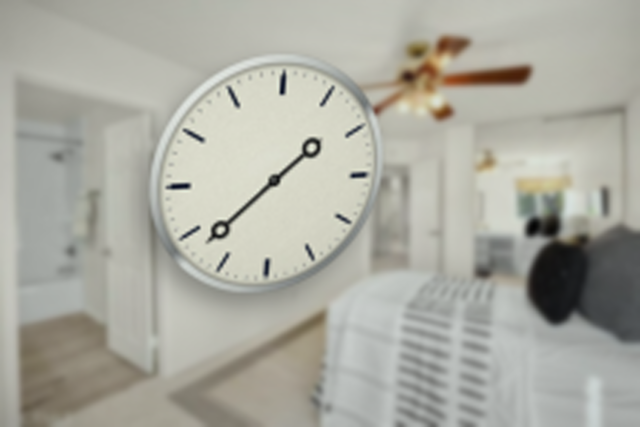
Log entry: 1:38
